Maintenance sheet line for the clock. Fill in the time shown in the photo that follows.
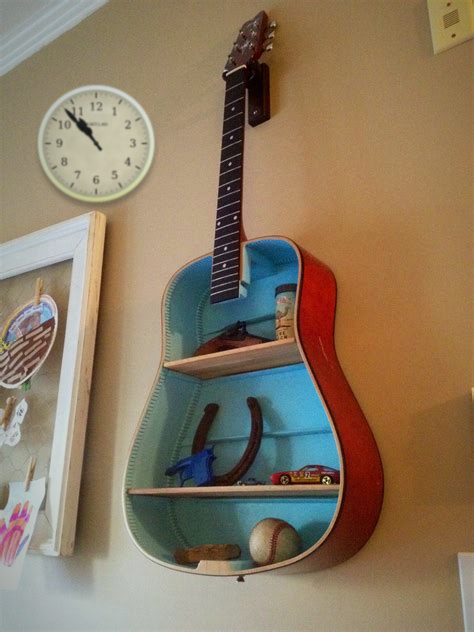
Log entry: 10:53
